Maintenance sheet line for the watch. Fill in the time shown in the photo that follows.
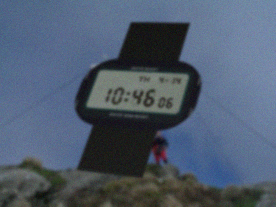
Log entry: 10:46
